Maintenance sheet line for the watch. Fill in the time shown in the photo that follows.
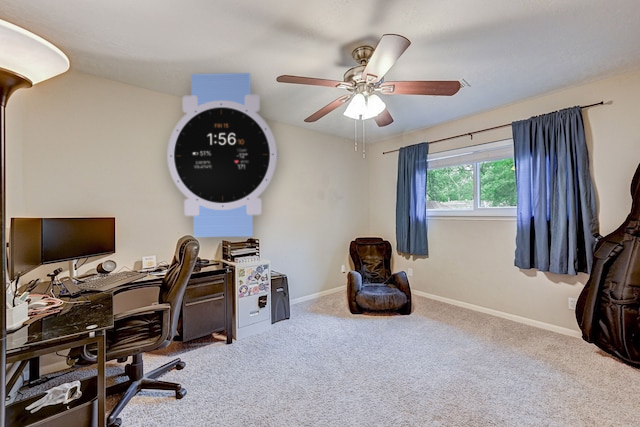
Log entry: 1:56
